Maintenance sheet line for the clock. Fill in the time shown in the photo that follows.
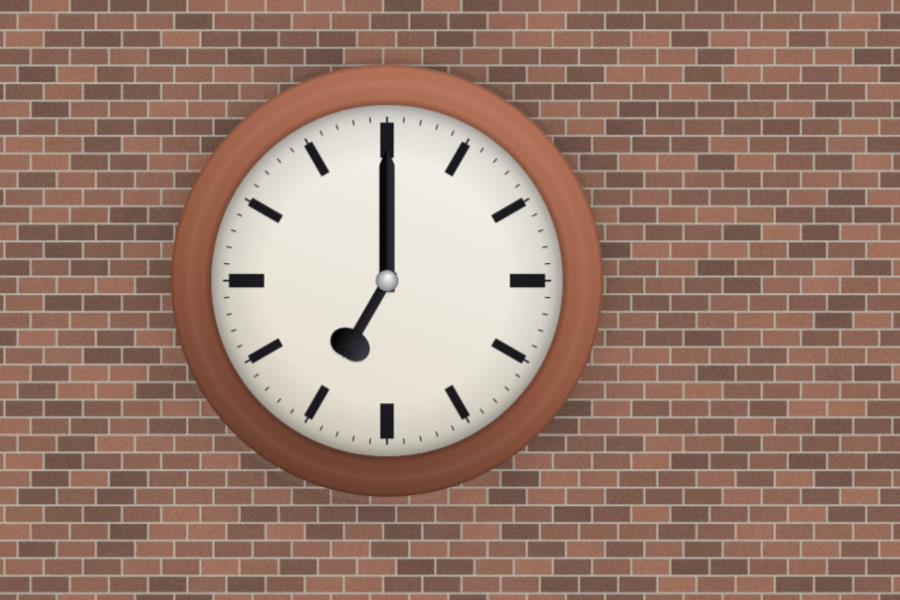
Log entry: 7:00
